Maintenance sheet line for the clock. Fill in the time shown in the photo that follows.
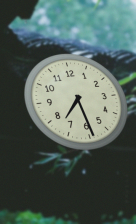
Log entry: 7:29
